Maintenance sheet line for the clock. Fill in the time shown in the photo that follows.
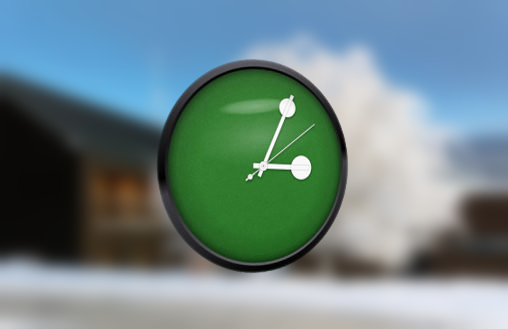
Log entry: 3:04:09
